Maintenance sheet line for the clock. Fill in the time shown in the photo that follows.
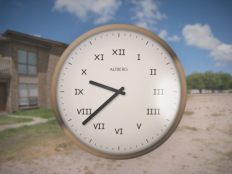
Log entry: 9:38
